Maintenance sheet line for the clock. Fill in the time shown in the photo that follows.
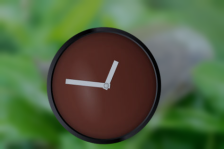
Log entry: 12:46
